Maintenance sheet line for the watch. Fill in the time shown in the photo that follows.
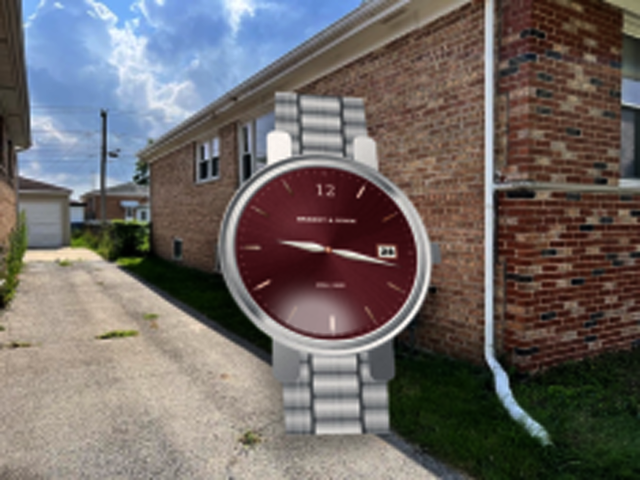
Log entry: 9:17
